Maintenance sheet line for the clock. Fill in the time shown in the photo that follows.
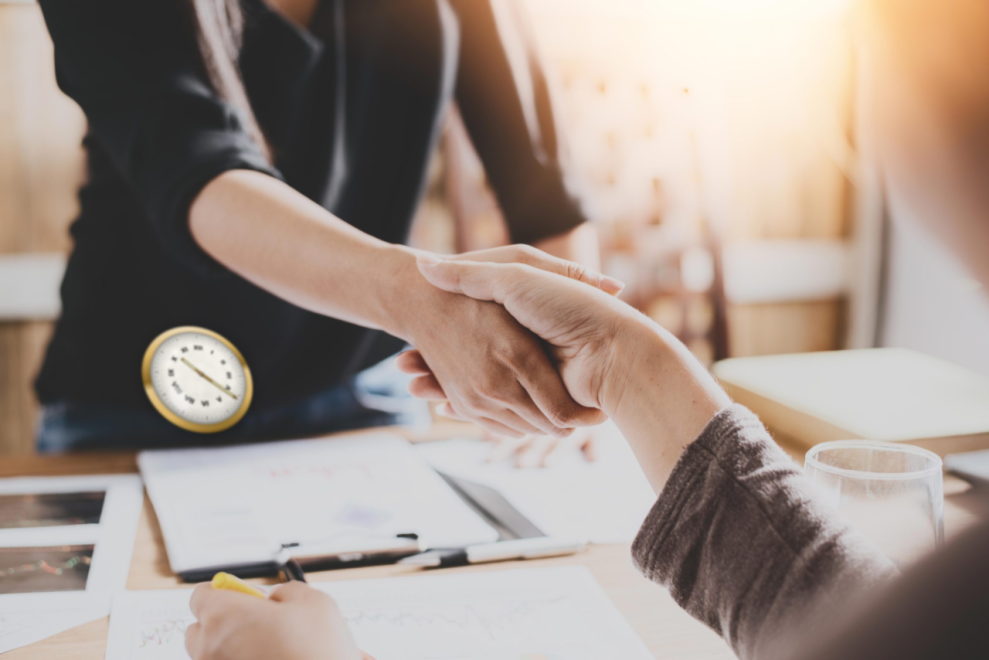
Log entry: 10:21
